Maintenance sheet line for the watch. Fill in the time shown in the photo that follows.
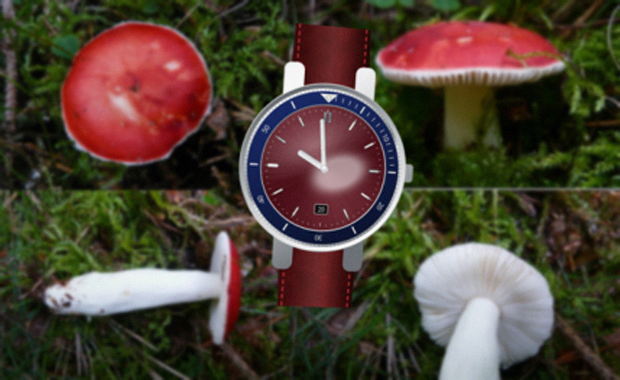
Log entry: 9:59
